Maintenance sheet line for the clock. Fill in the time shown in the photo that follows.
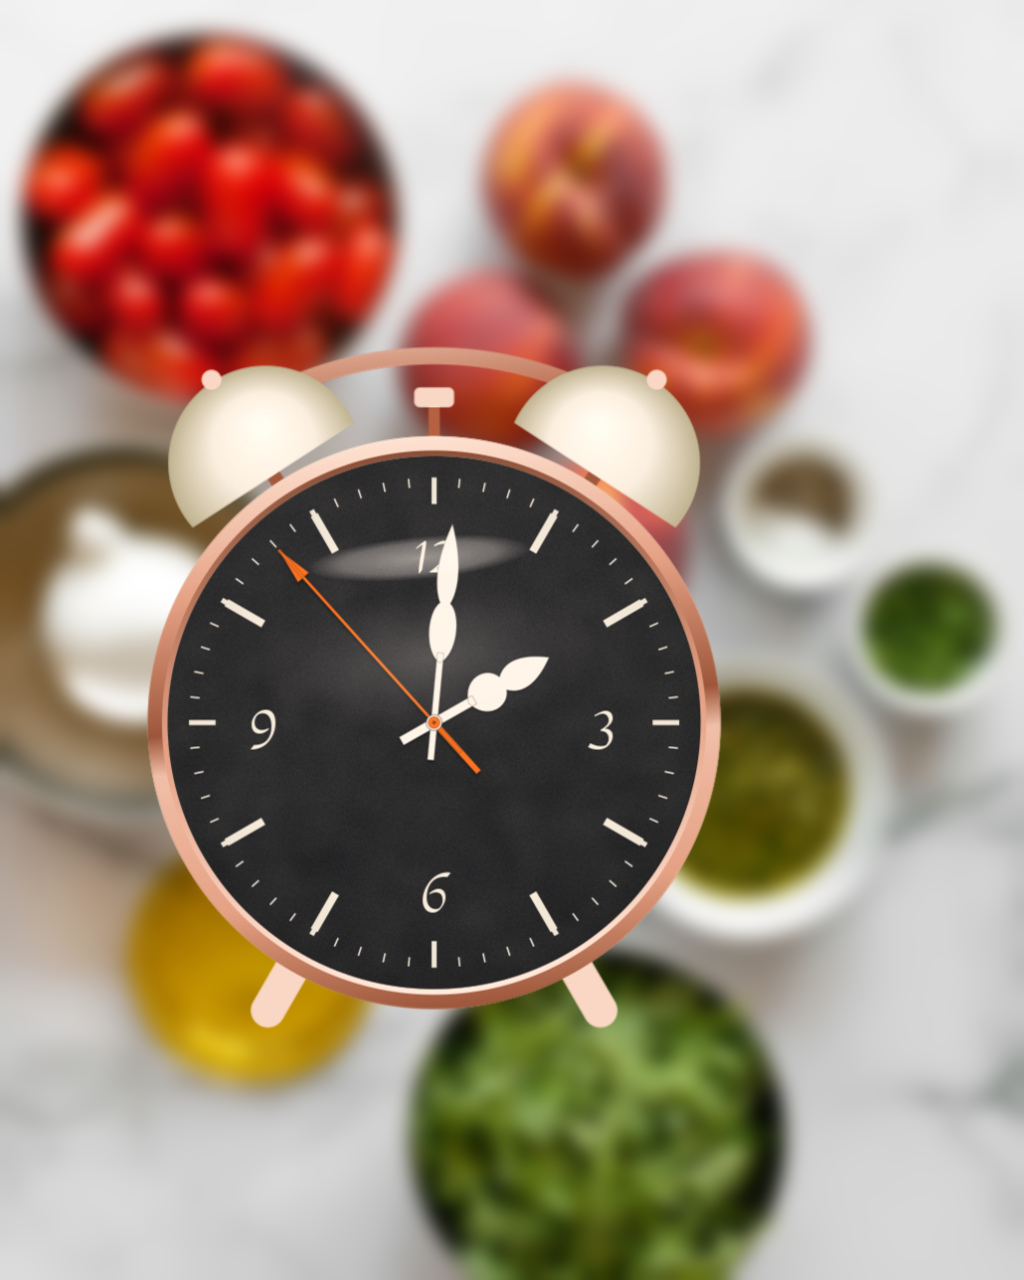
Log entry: 2:00:53
